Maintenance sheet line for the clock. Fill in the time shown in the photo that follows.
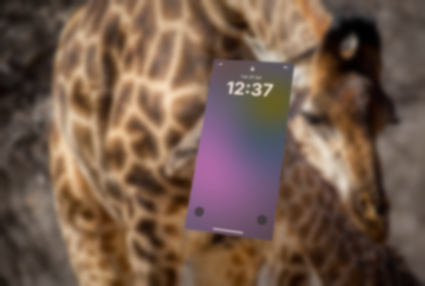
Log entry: 12:37
